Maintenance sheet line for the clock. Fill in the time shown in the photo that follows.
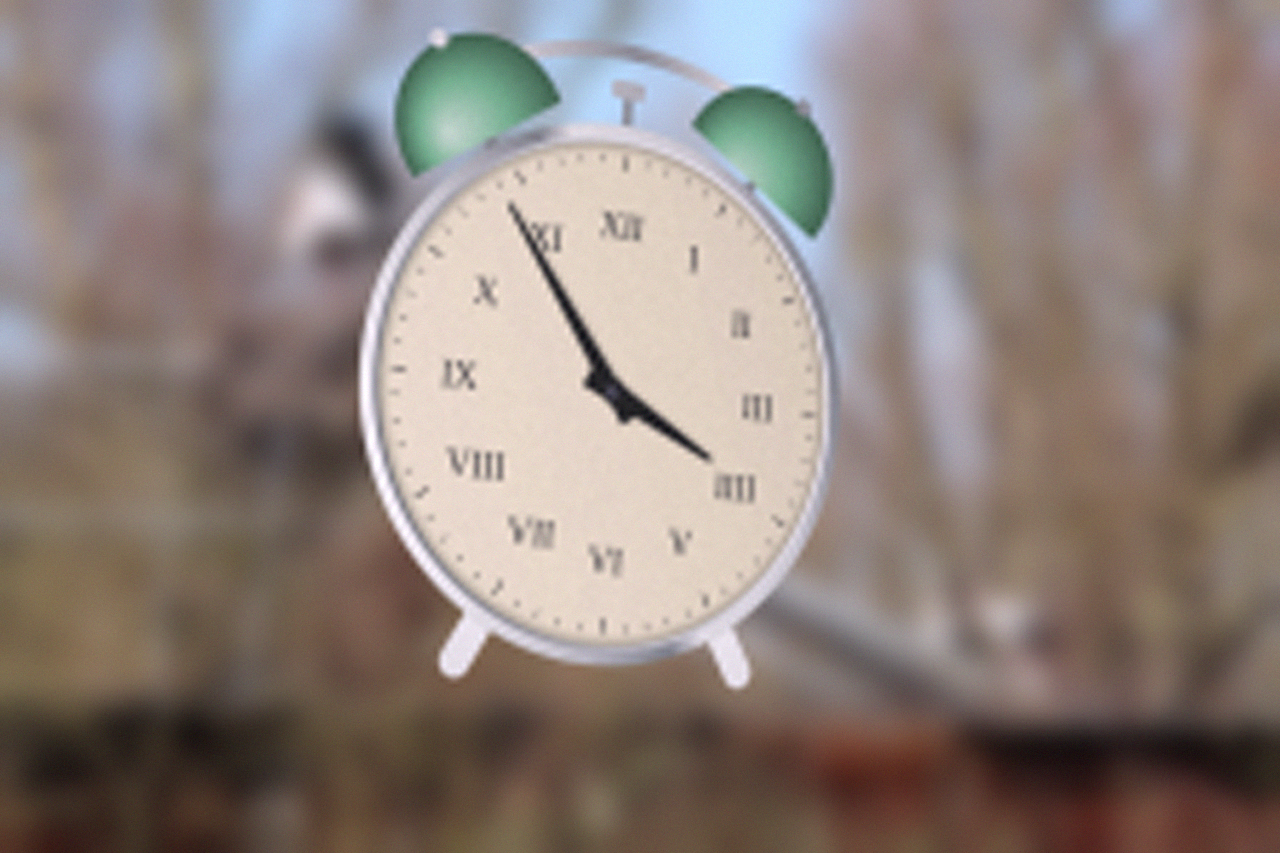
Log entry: 3:54
